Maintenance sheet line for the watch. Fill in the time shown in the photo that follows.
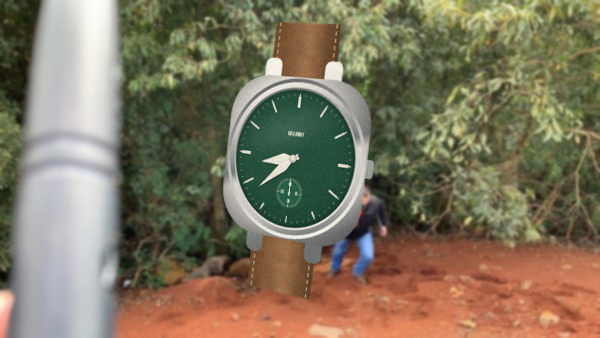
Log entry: 8:38
